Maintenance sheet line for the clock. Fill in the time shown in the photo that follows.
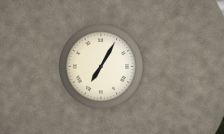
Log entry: 7:05
